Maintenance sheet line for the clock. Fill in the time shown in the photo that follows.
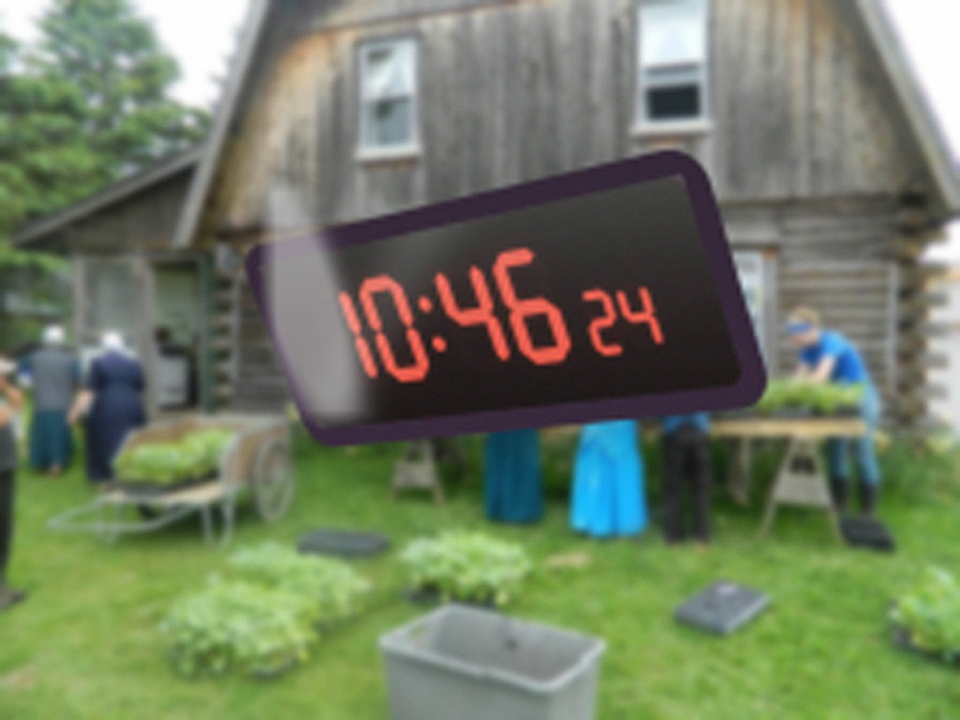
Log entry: 10:46:24
